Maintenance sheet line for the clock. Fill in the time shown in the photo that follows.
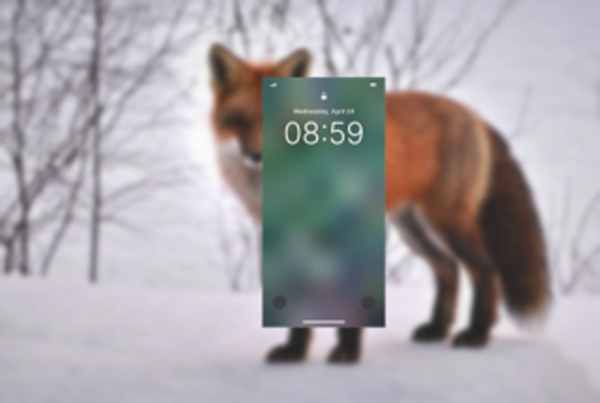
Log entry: 8:59
